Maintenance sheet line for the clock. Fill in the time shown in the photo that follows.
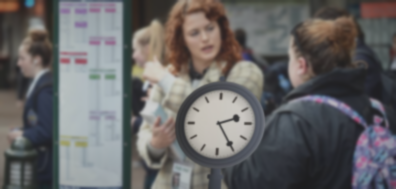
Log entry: 2:25
